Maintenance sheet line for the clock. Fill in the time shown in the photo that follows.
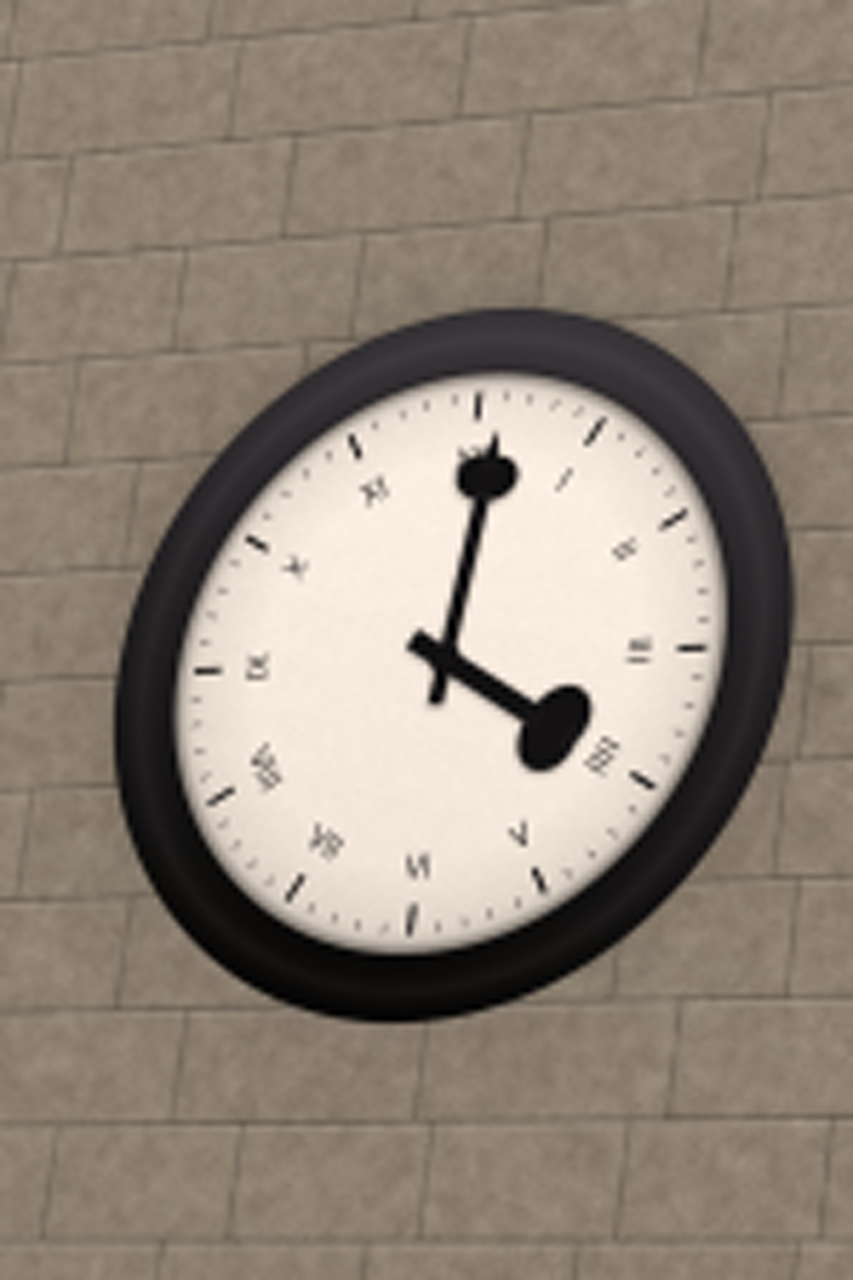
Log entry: 4:01
